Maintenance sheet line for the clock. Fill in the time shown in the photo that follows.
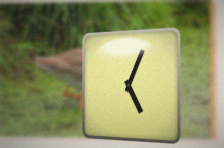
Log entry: 5:04
